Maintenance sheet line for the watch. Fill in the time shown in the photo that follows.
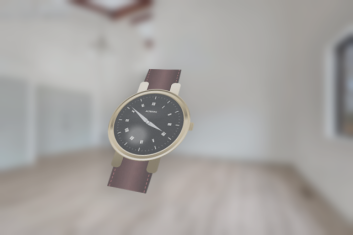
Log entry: 3:51
